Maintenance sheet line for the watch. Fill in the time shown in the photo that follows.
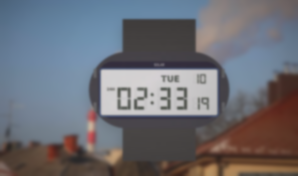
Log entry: 2:33:19
